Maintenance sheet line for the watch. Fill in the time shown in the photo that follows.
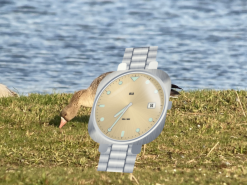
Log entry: 7:35
